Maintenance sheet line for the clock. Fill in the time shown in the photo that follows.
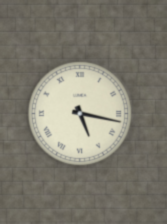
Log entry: 5:17
